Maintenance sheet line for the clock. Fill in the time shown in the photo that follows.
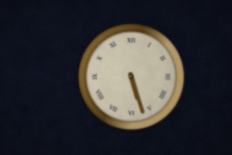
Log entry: 5:27
